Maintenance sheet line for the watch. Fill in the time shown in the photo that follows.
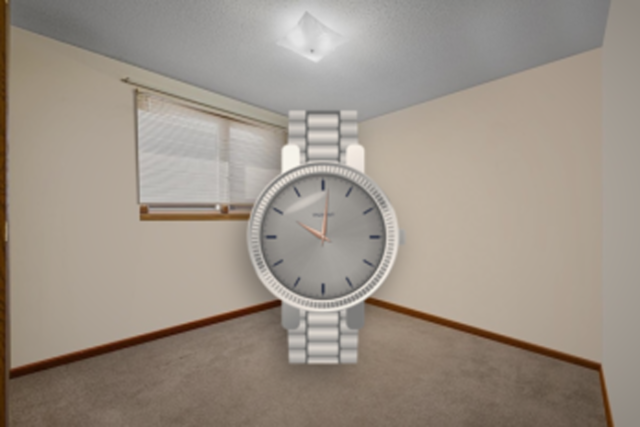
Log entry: 10:01
